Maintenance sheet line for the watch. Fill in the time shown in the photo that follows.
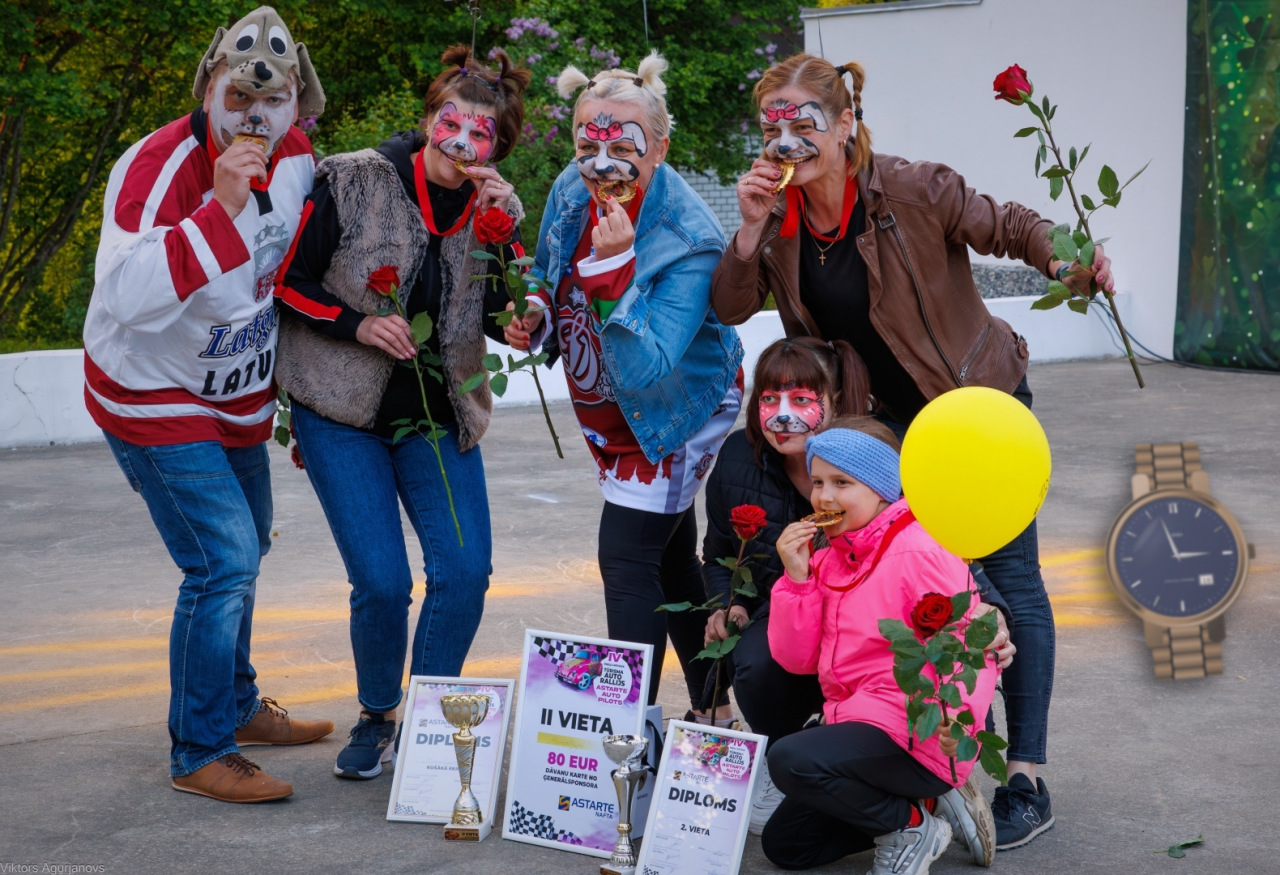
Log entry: 2:57
